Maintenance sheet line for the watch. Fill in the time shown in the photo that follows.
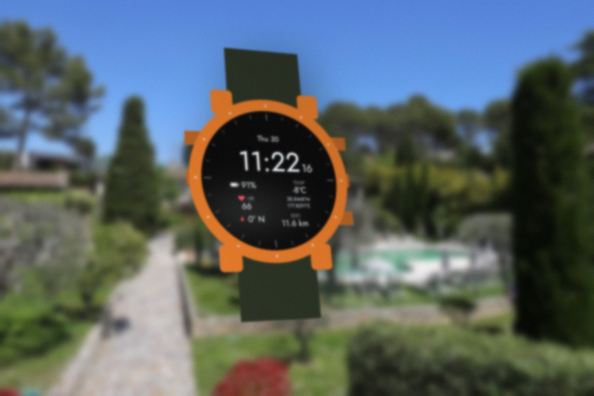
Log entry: 11:22:16
